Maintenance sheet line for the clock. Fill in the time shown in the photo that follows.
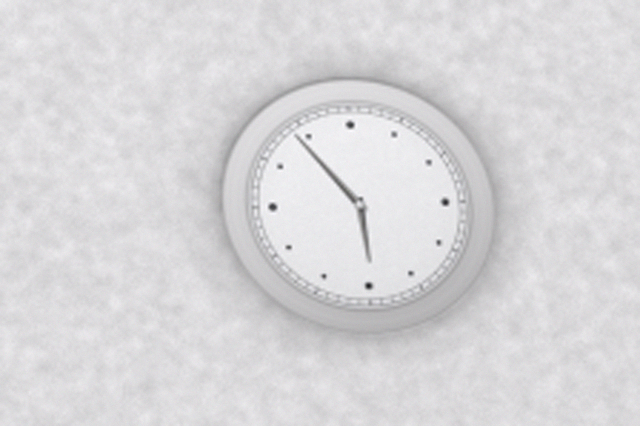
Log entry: 5:54
